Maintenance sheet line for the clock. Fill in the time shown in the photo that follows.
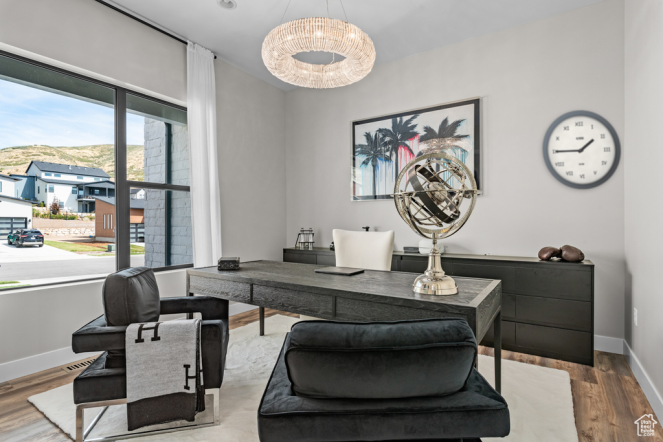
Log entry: 1:45
